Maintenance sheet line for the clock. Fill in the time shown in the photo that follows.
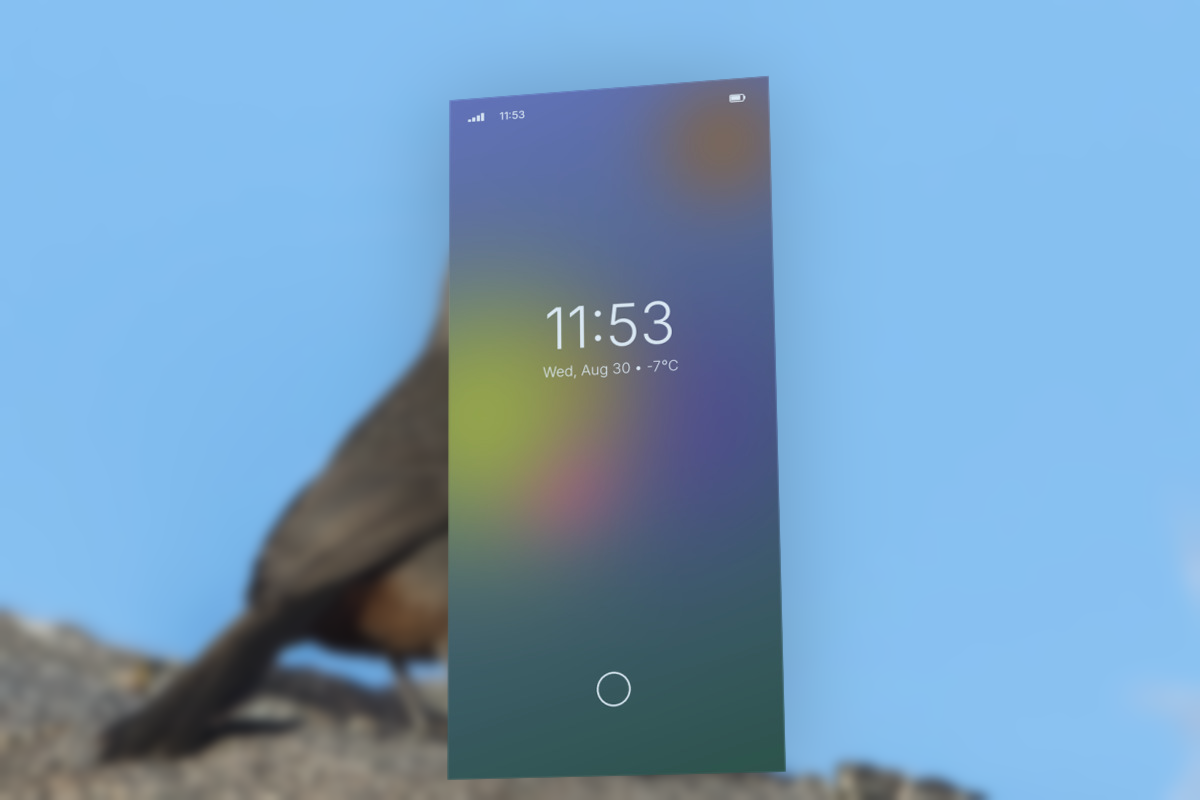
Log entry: 11:53
